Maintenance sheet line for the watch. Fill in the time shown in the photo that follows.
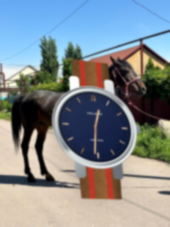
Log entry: 12:31
